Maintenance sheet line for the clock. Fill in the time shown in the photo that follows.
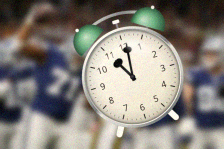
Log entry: 11:01
